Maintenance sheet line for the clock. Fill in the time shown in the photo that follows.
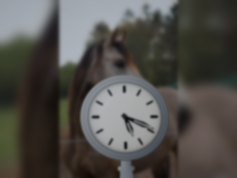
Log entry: 5:19
